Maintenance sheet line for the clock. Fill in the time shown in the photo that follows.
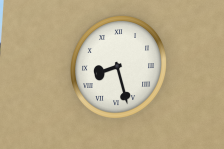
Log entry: 8:27
